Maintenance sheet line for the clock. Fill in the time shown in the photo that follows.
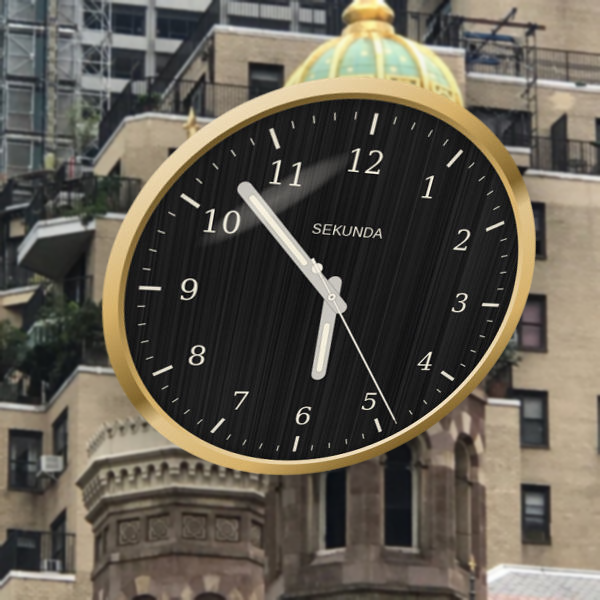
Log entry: 5:52:24
